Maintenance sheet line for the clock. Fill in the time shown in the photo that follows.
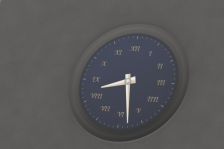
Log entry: 8:28
